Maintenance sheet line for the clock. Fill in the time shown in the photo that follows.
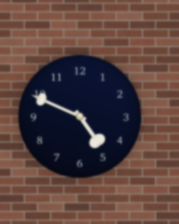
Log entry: 4:49
